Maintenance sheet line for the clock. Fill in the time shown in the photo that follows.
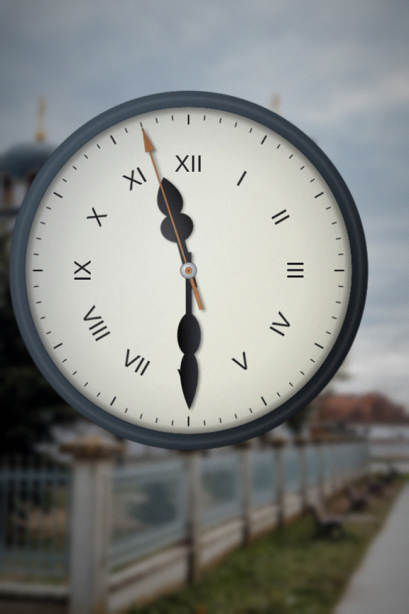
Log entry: 11:29:57
